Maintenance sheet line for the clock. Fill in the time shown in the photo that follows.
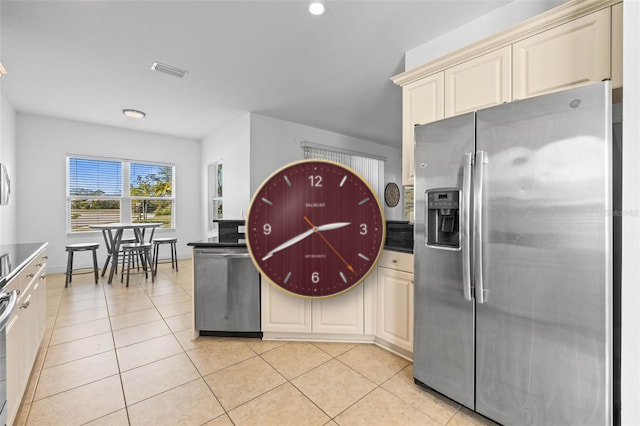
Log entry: 2:40:23
